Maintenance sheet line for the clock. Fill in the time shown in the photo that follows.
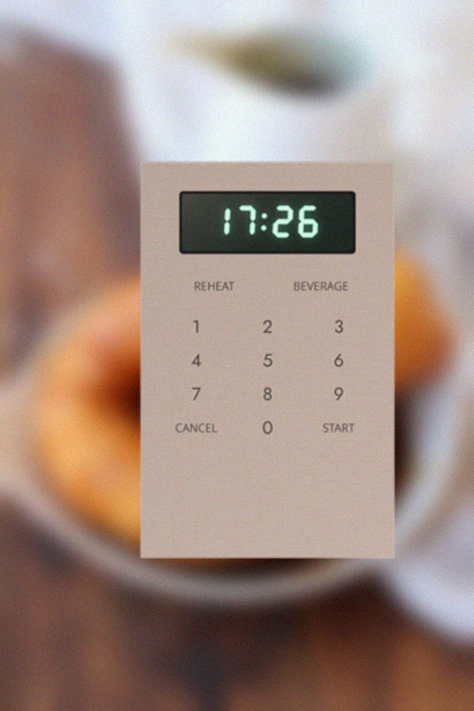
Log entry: 17:26
